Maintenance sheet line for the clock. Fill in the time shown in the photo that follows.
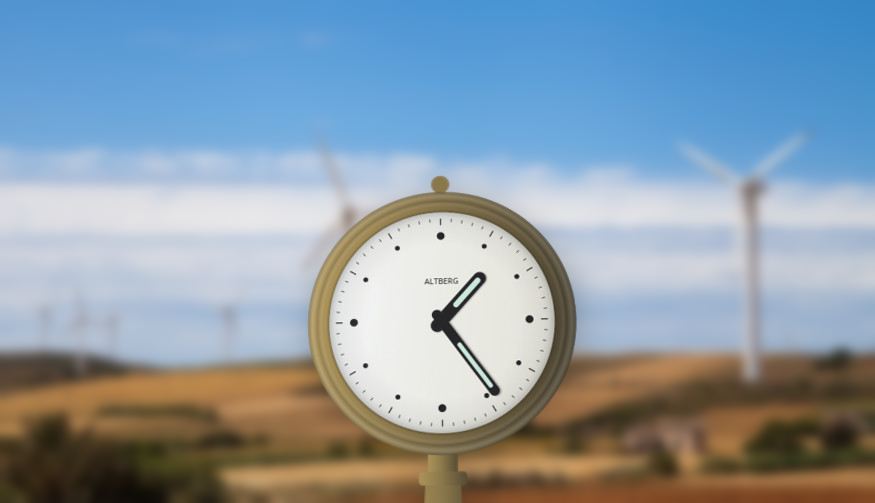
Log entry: 1:24
